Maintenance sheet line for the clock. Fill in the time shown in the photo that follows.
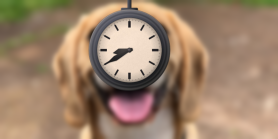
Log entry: 8:40
